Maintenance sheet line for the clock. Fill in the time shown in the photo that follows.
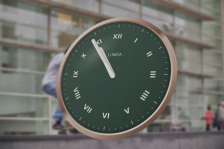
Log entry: 10:54
